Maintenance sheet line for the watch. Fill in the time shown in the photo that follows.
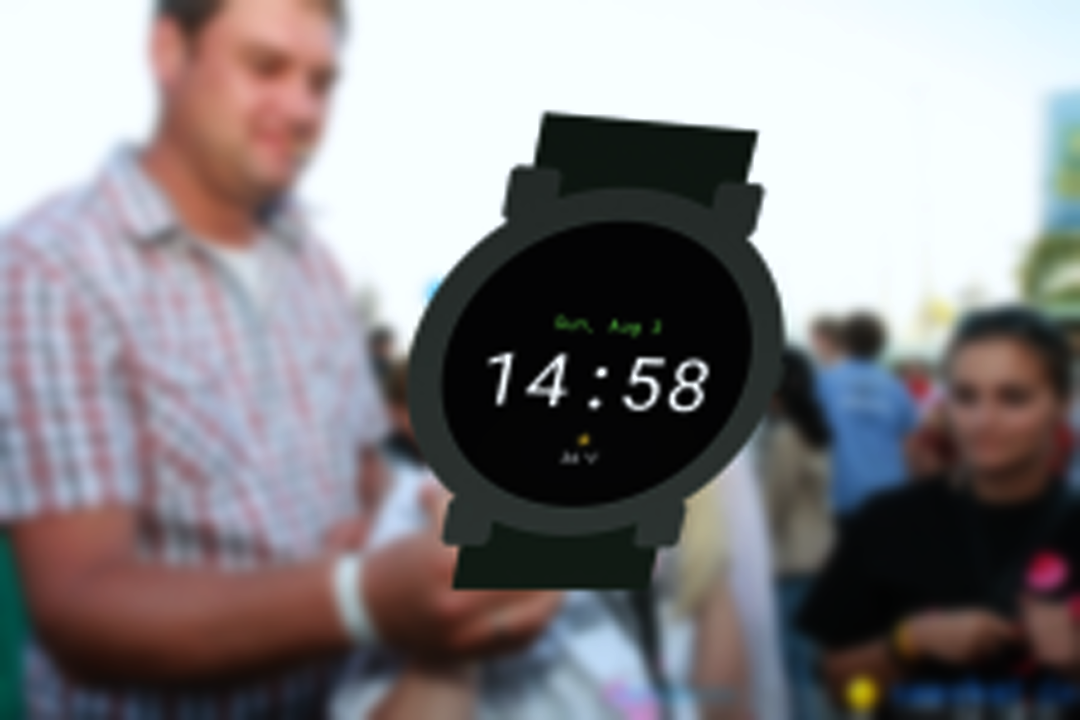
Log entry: 14:58
